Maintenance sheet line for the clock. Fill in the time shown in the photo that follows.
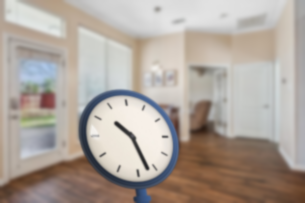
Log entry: 10:27
